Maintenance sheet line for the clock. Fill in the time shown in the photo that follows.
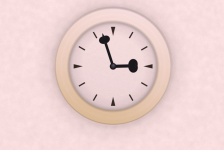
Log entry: 2:57
